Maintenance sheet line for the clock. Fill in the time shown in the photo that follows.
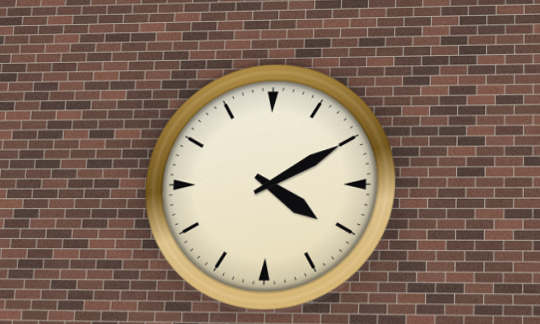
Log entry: 4:10
